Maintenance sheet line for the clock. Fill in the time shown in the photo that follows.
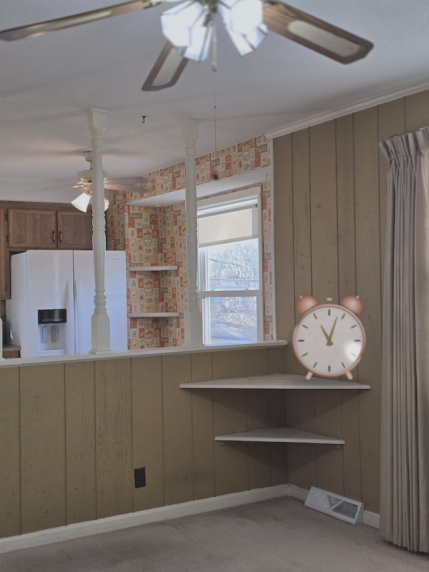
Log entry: 11:03
